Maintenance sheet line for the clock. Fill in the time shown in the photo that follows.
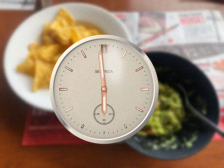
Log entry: 5:59
